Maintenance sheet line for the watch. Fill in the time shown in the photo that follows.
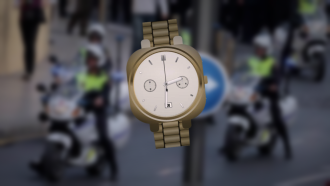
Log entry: 2:31
